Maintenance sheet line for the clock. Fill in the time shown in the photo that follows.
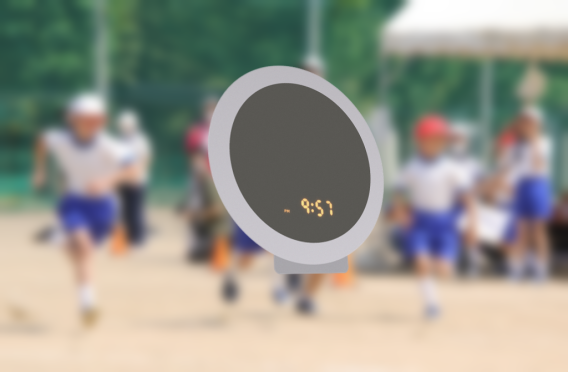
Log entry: 9:57
